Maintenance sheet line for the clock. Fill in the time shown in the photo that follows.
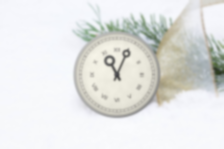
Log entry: 11:04
